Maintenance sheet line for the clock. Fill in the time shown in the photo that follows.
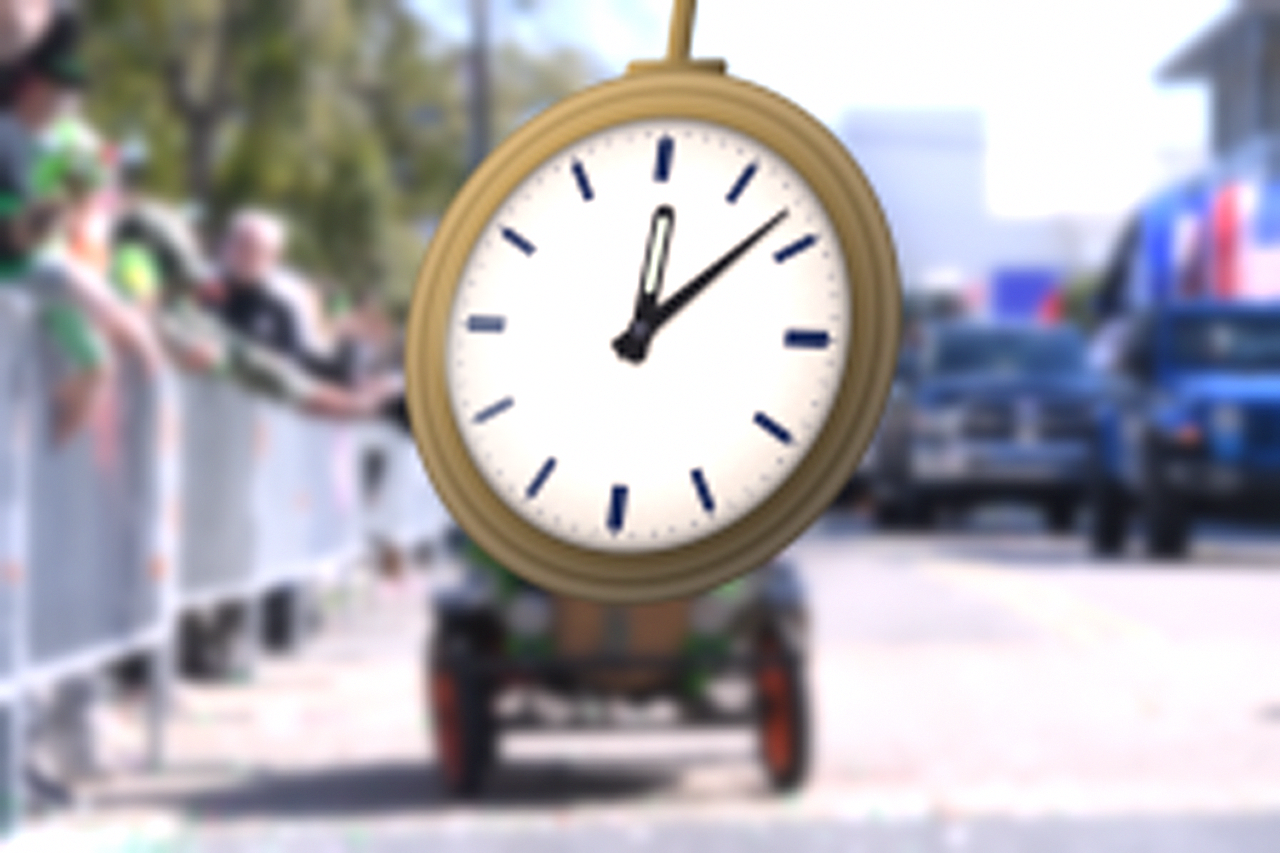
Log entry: 12:08
